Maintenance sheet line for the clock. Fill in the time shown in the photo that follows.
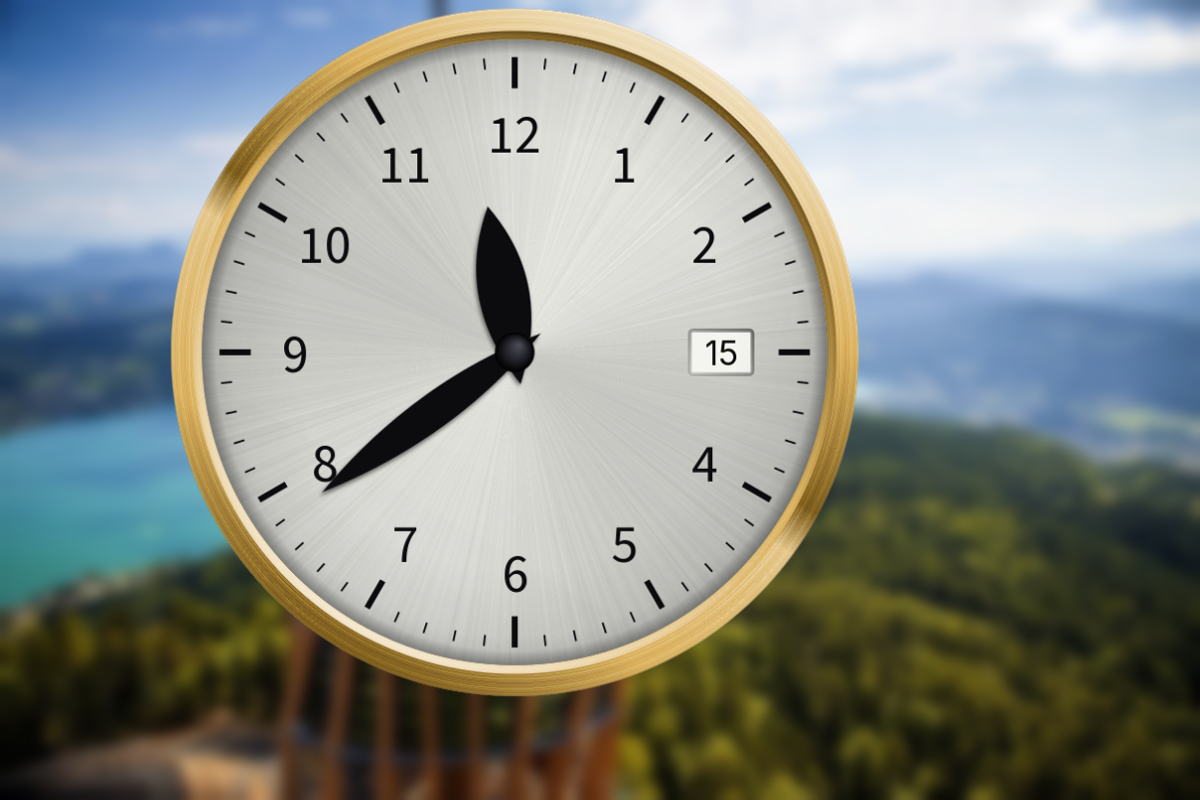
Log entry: 11:39
